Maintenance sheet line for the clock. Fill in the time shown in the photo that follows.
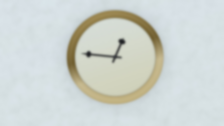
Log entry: 12:46
